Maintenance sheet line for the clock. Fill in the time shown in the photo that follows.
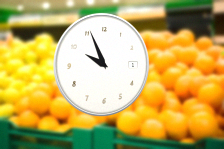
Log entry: 9:56
